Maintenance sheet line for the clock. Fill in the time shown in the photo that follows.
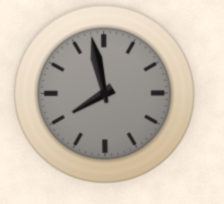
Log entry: 7:58
